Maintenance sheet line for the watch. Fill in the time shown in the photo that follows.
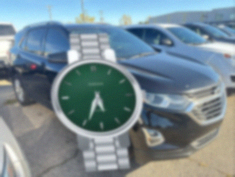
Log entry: 5:34
